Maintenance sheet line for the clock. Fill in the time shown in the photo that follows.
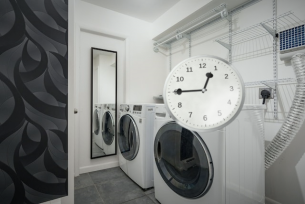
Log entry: 12:45
